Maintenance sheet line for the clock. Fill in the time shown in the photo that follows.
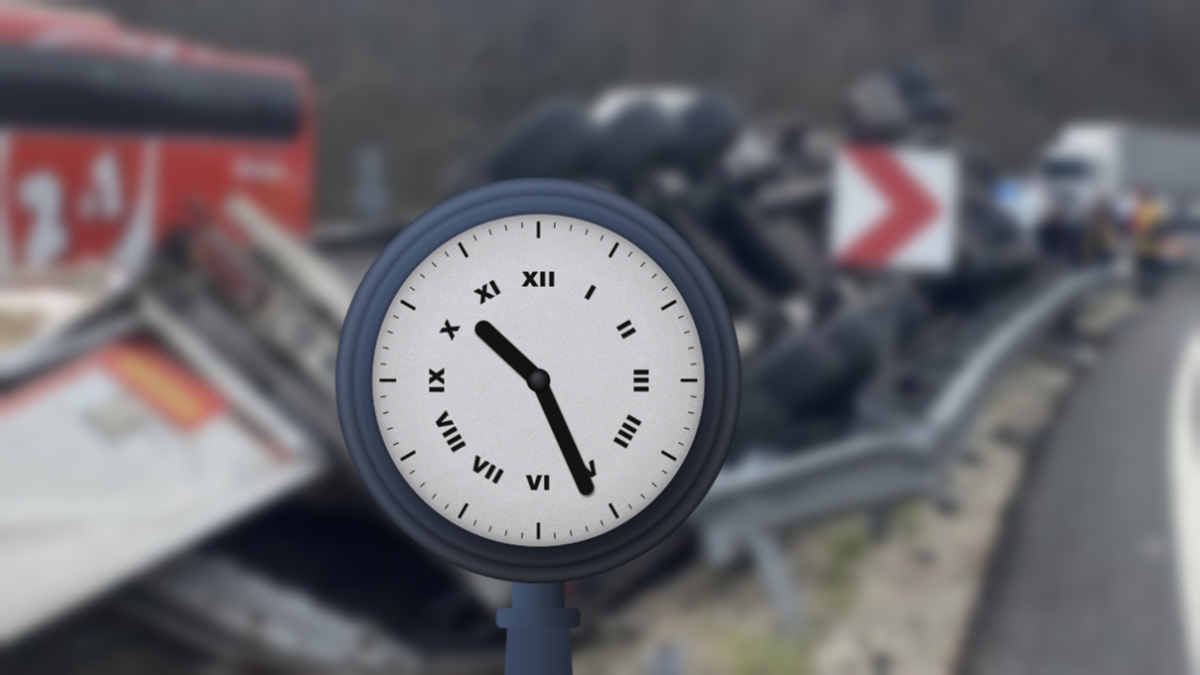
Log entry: 10:26
